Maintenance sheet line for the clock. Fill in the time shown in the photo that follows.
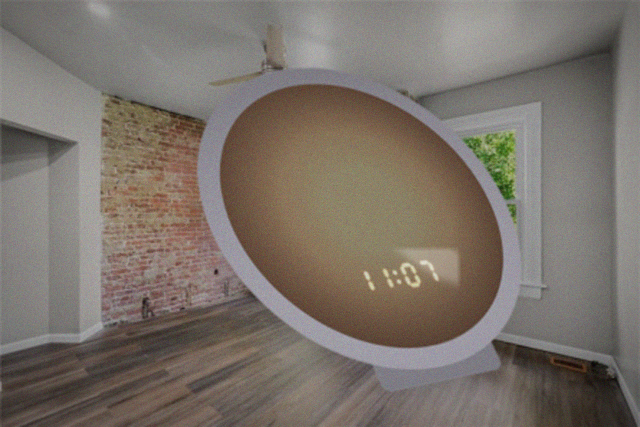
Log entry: 11:07
